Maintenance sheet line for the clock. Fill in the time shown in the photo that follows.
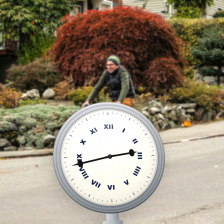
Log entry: 2:43
